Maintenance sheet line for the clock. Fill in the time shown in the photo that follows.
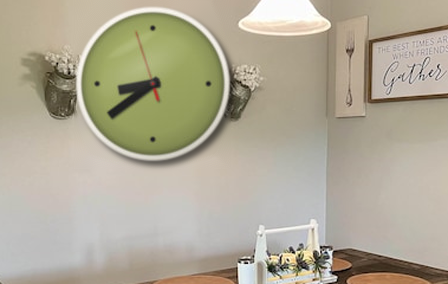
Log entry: 8:38:57
